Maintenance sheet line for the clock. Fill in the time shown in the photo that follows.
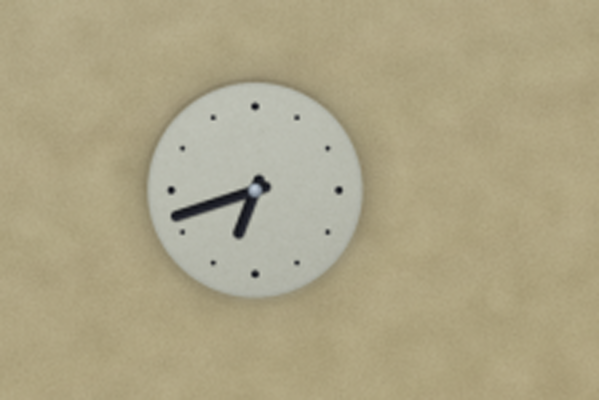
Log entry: 6:42
